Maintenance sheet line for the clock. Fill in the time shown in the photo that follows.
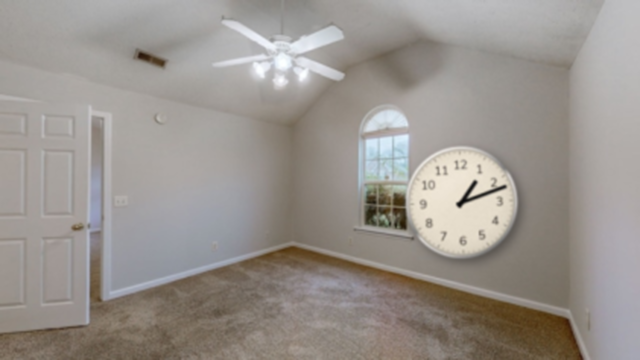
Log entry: 1:12
